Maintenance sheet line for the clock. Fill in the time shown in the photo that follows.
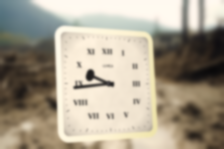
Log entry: 9:44
